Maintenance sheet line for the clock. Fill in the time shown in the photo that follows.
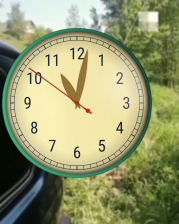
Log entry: 11:01:51
